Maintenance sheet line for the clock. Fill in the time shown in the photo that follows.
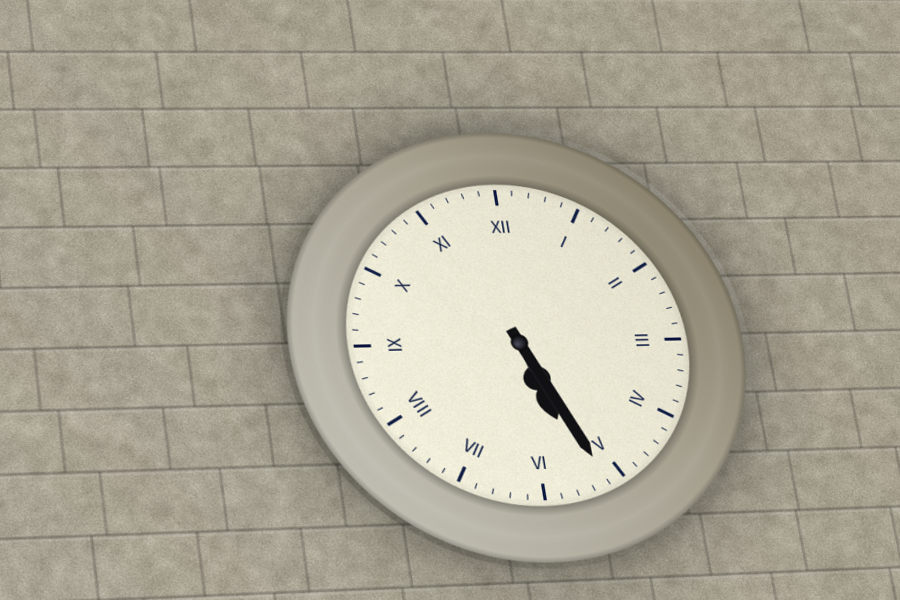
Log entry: 5:26
